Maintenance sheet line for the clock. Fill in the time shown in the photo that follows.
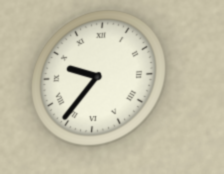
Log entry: 9:36
